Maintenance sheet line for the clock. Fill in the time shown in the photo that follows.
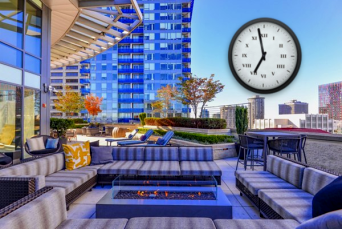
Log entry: 6:58
